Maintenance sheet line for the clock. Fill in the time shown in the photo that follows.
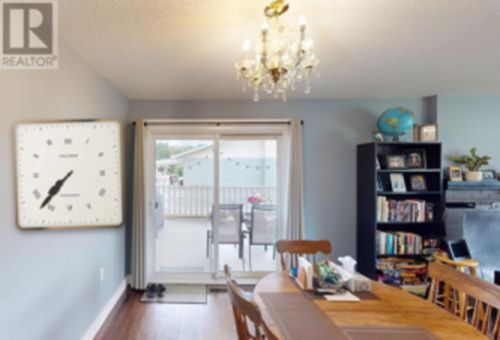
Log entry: 7:37
